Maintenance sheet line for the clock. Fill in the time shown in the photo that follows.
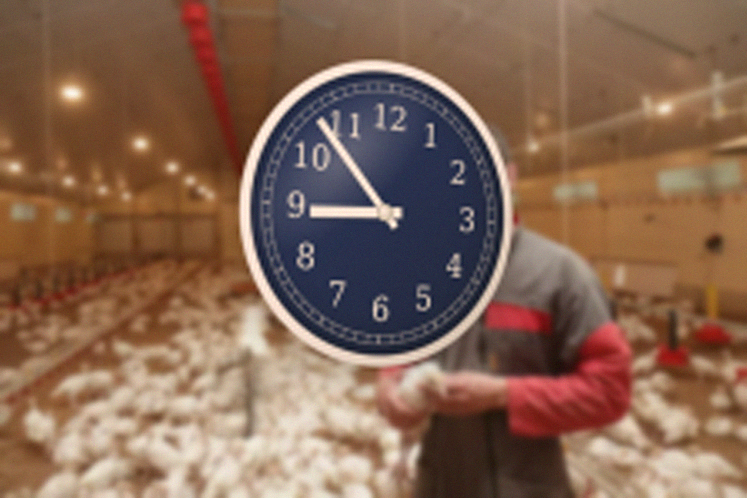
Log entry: 8:53
